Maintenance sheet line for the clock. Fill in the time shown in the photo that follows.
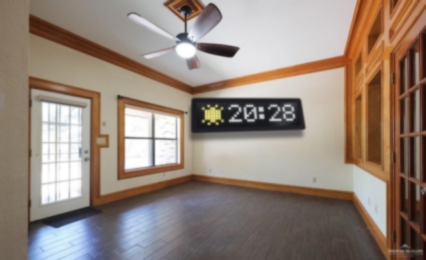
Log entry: 20:28
